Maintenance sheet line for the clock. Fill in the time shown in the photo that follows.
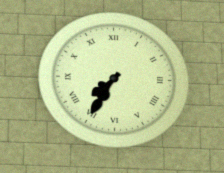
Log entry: 7:35
